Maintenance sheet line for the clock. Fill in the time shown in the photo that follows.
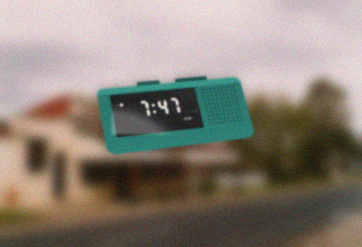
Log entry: 7:47
